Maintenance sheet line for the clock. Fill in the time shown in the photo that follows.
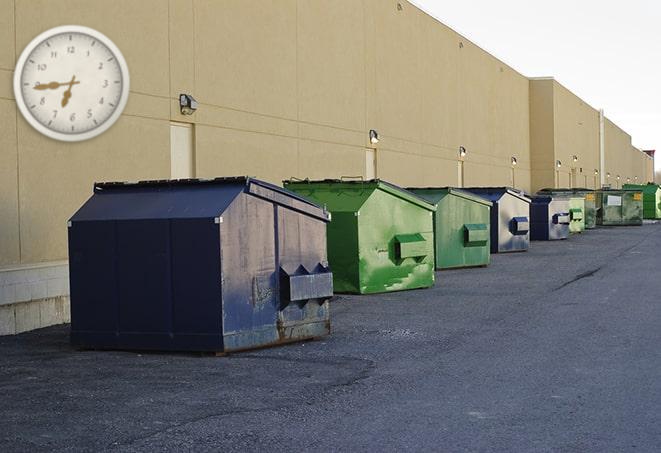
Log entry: 6:44
